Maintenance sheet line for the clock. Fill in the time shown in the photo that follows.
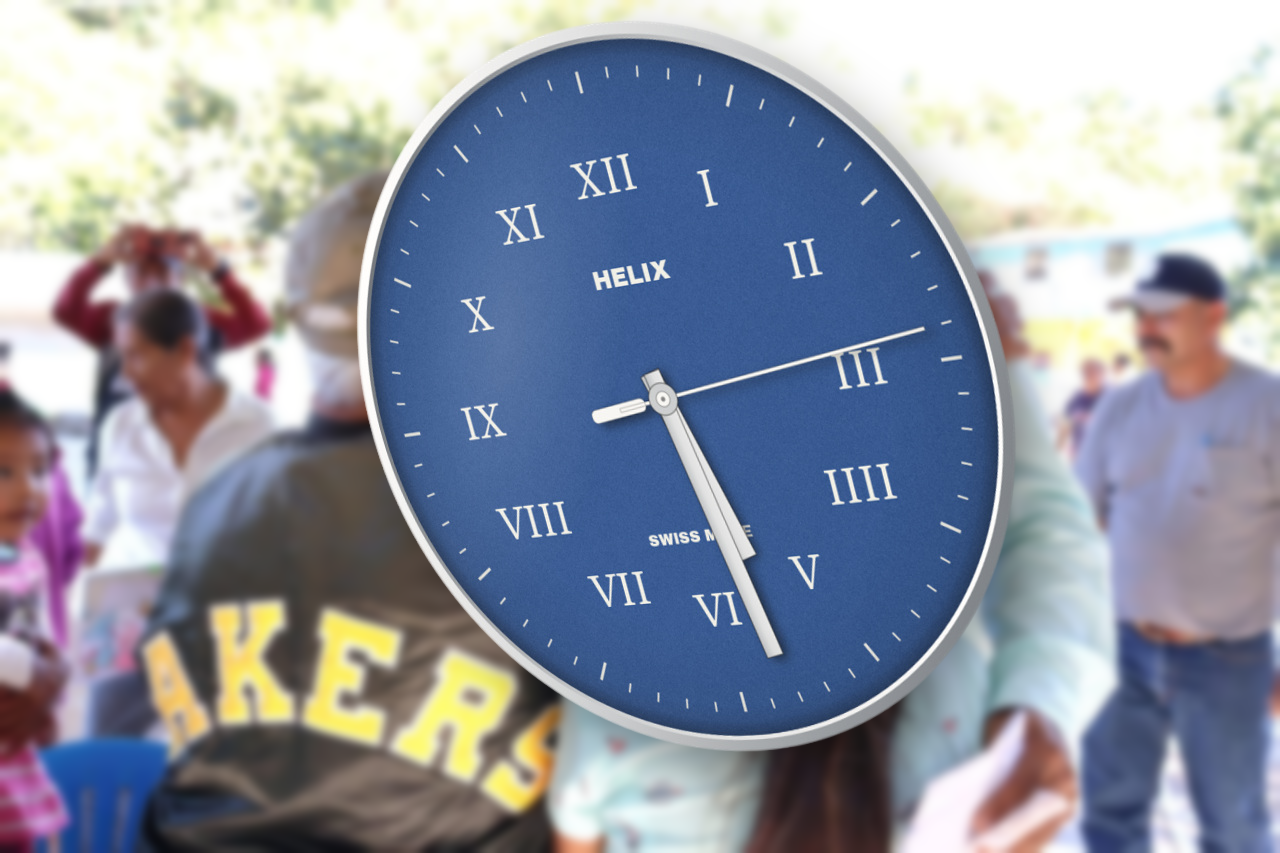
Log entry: 5:28:14
